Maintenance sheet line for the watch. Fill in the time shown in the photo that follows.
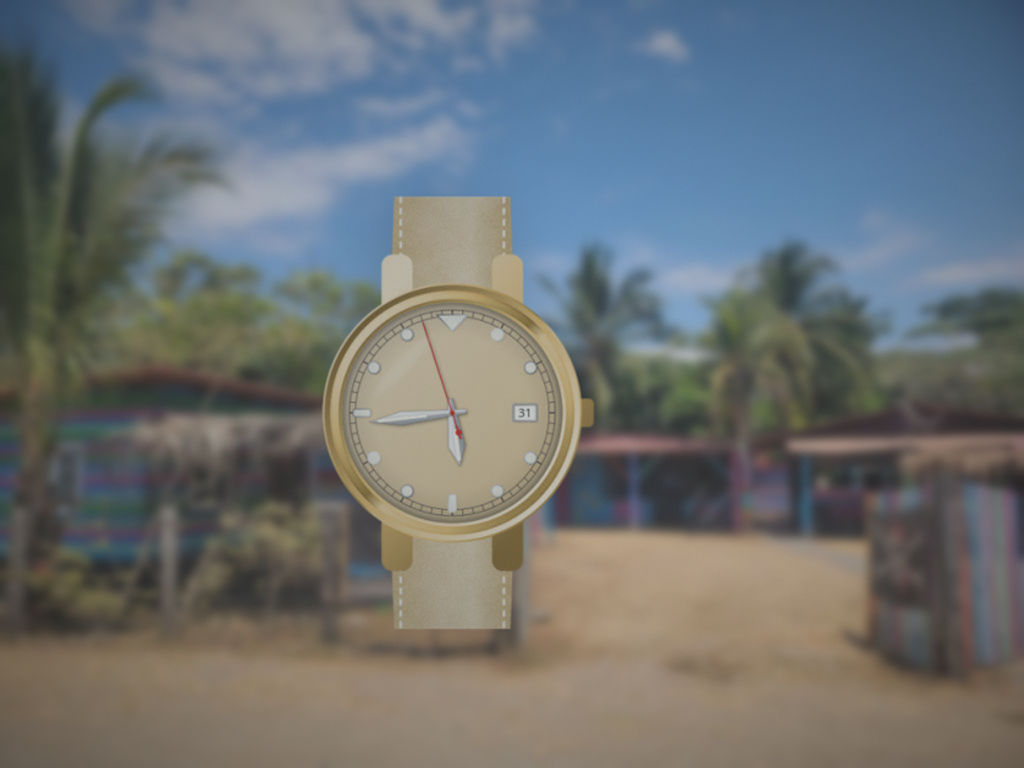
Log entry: 5:43:57
